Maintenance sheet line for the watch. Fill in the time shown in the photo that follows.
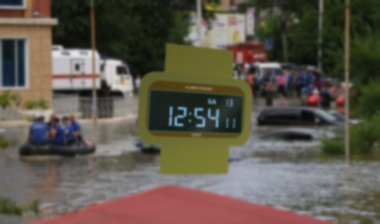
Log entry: 12:54
